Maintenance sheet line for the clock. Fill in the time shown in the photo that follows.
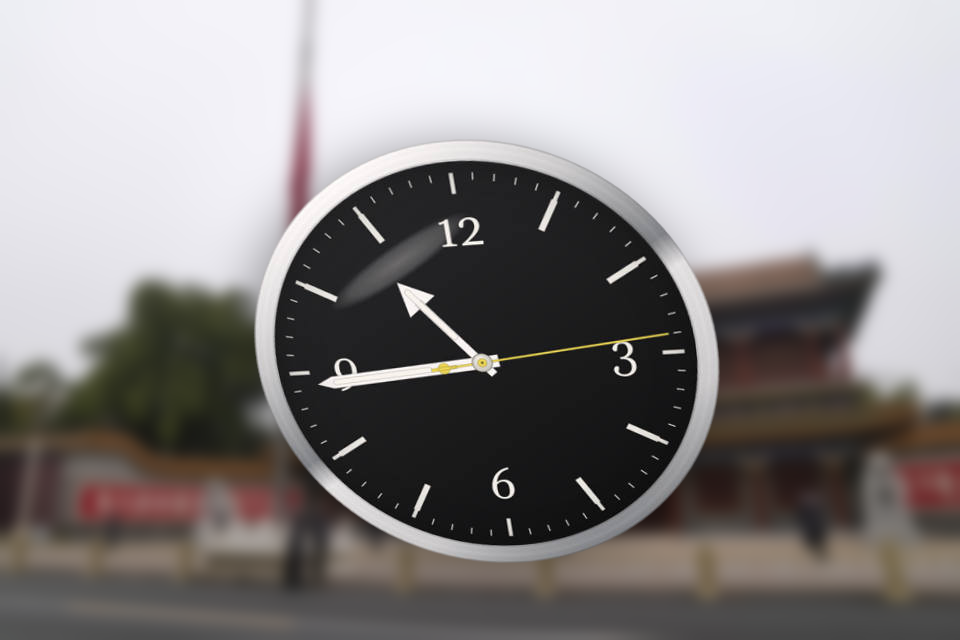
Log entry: 10:44:14
